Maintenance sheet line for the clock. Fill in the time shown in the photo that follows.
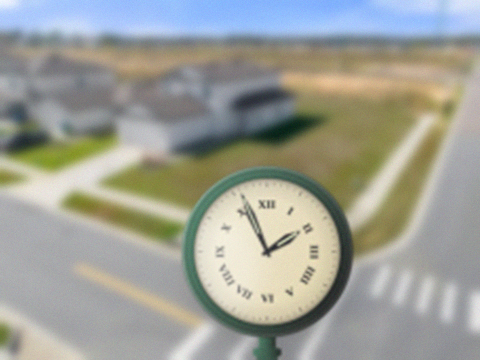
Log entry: 1:56
